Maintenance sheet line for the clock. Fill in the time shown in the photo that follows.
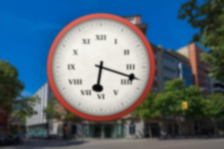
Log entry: 6:18
